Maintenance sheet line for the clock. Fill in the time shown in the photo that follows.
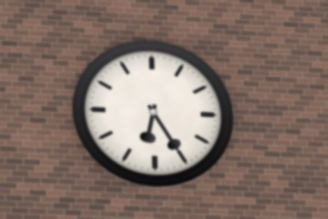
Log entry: 6:25
